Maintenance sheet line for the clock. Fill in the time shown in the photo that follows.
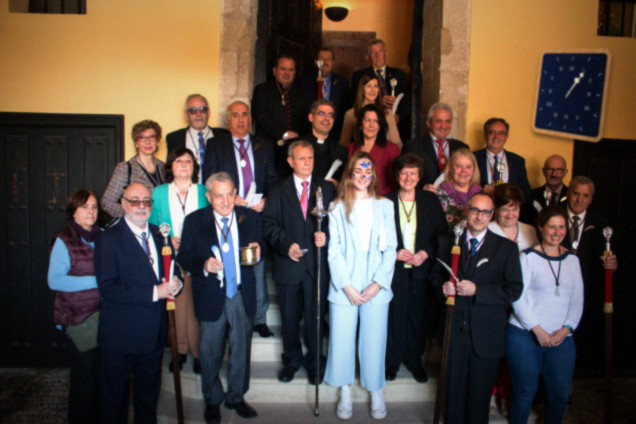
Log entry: 1:06
